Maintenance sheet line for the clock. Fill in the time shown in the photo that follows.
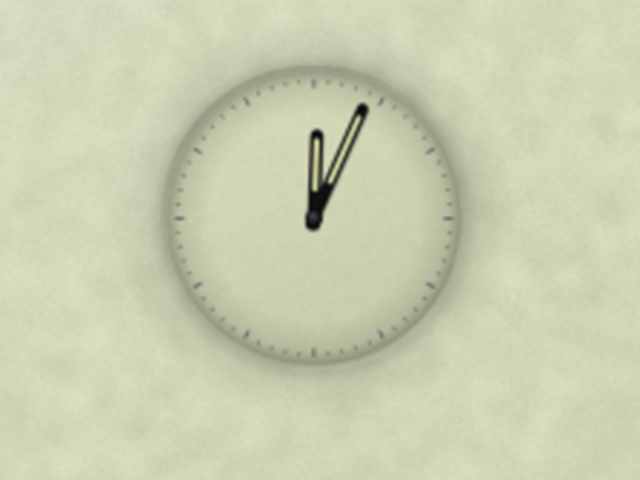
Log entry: 12:04
